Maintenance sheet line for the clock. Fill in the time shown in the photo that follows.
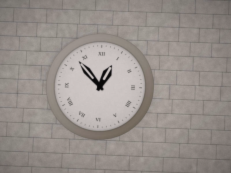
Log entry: 12:53
